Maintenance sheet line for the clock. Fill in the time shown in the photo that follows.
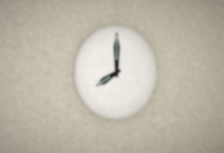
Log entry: 8:00
